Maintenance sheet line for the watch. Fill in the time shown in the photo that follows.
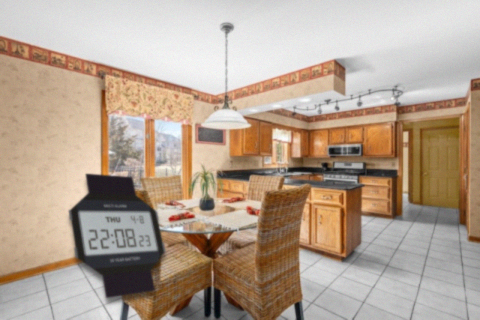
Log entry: 22:08:23
